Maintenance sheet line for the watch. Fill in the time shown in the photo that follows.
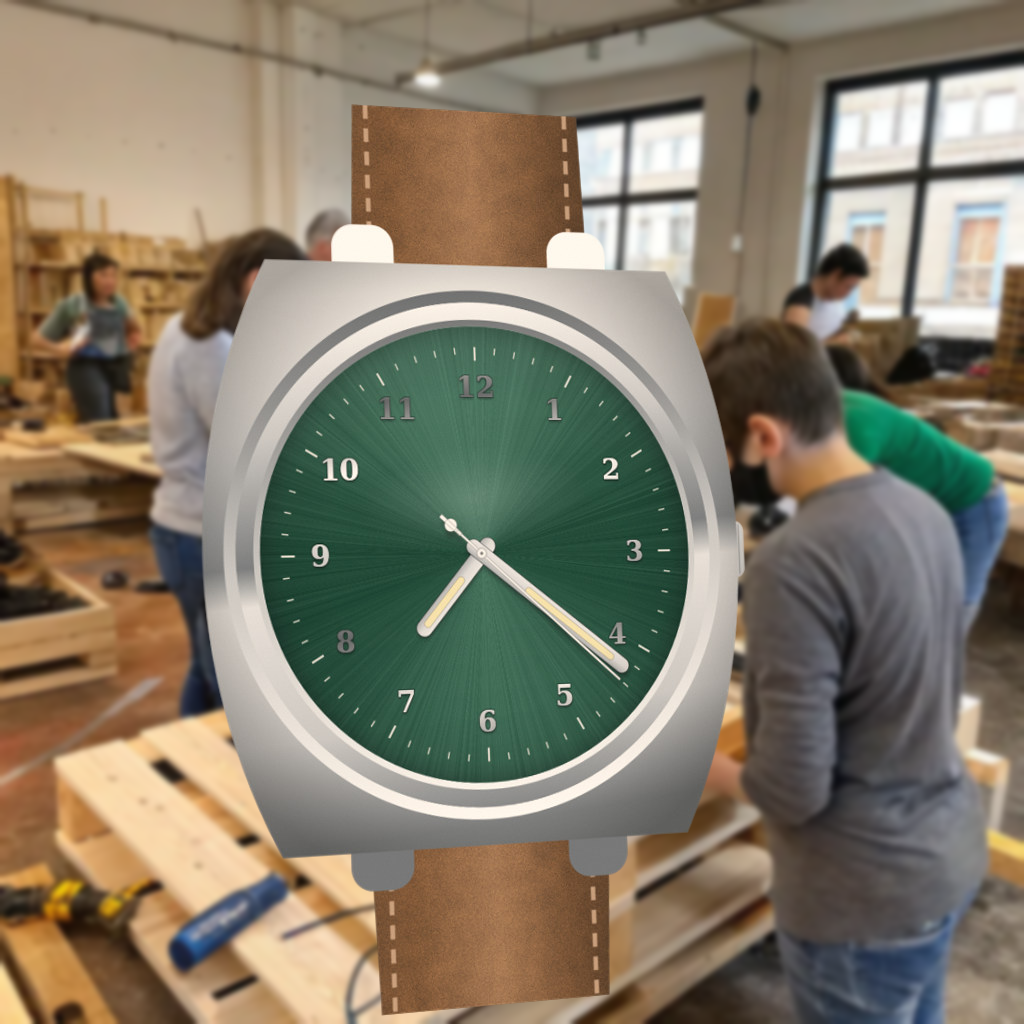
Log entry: 7:21:22
